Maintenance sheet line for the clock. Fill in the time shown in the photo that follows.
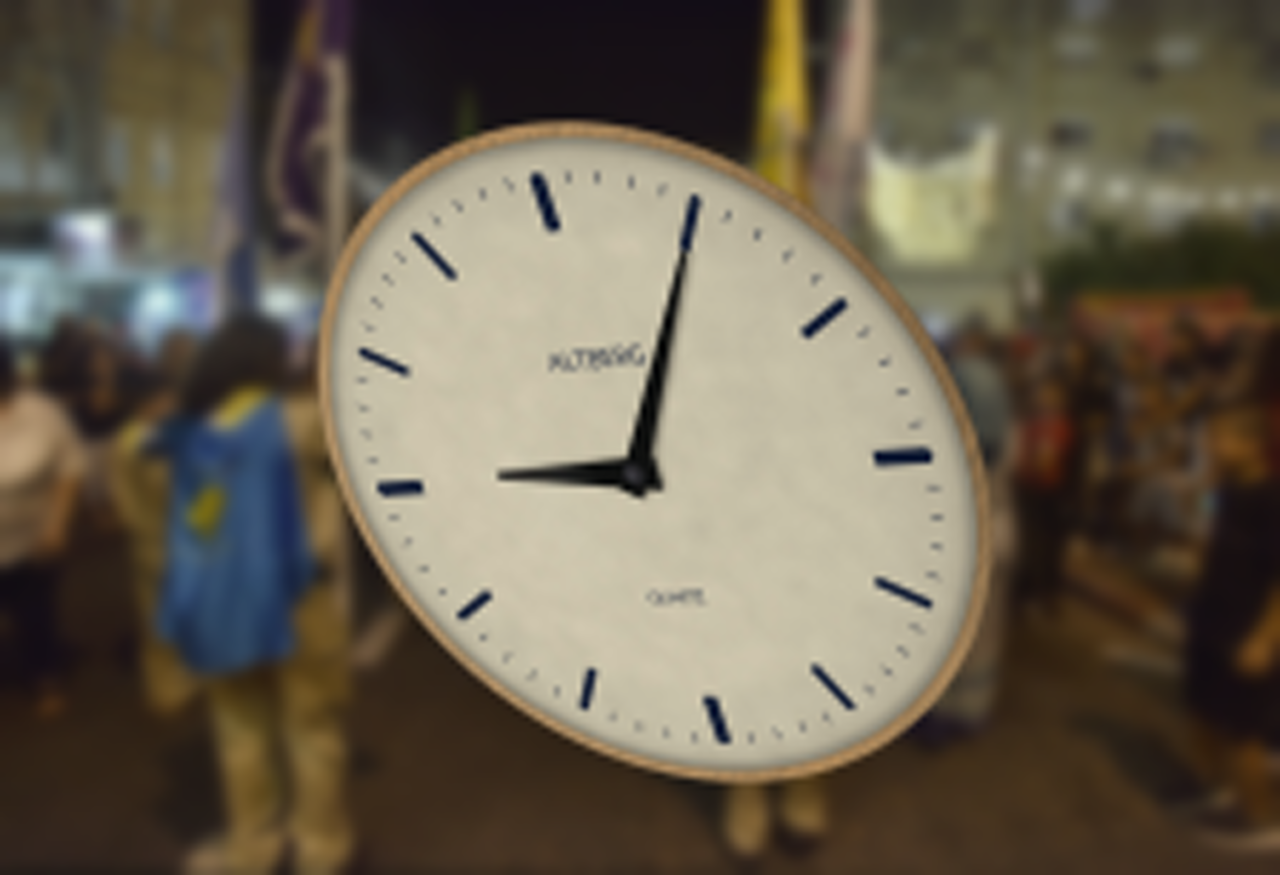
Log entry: 9:05
